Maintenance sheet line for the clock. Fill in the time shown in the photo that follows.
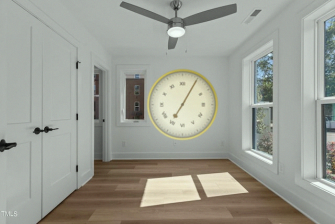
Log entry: 7:05
